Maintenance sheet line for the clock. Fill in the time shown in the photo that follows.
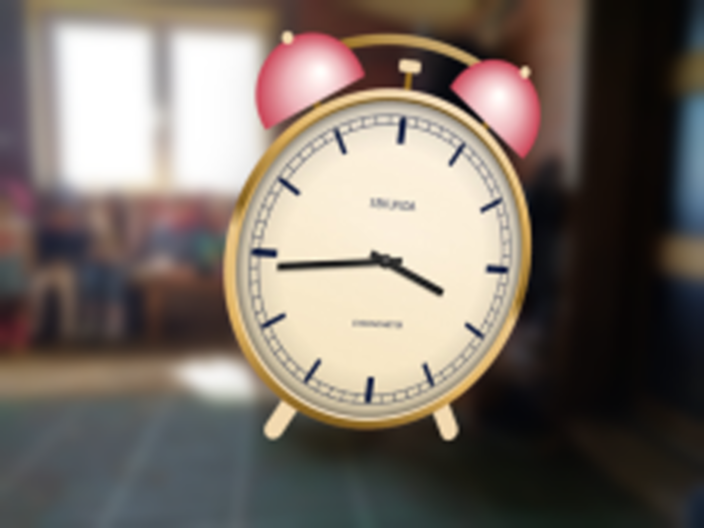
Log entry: 3:44
